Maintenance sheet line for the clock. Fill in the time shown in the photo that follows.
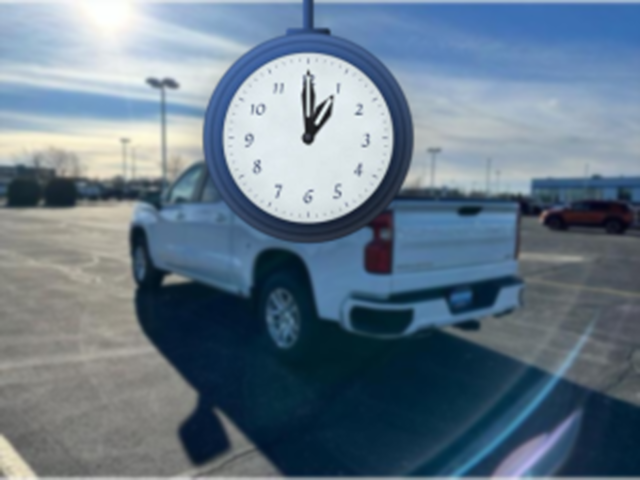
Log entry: 1:00
